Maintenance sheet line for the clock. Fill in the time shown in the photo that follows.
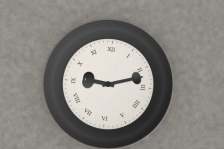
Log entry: 9:12
